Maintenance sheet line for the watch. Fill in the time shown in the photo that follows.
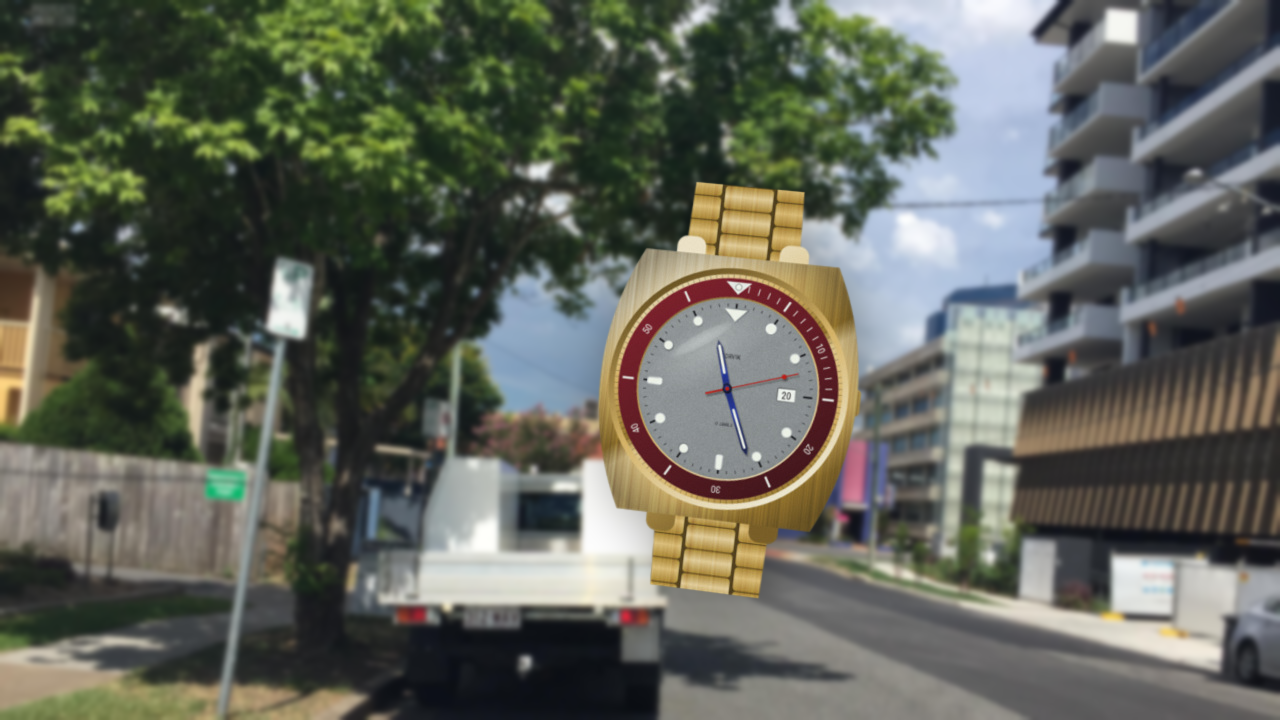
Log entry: 11:26:12
